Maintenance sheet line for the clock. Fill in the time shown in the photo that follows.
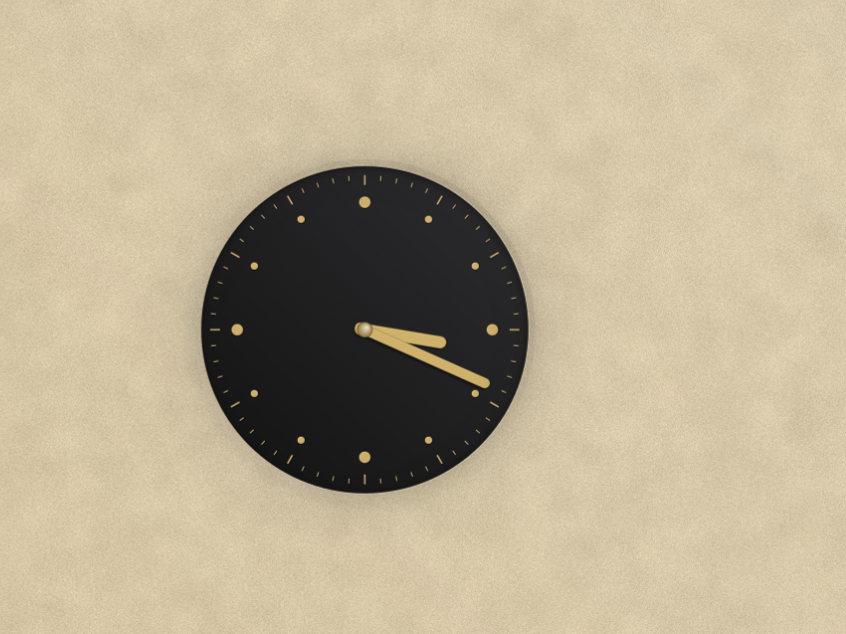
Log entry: 3:19
